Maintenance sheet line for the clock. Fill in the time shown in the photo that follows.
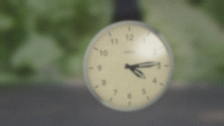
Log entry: 4:14
